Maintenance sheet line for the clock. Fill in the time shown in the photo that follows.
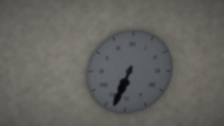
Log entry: 6:33
